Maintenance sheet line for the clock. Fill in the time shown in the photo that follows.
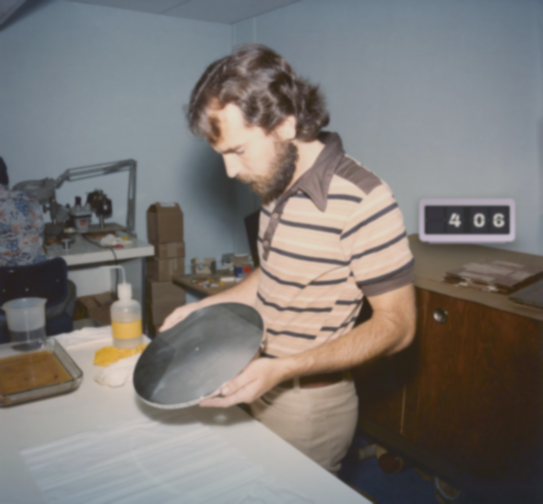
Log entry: 4:06
